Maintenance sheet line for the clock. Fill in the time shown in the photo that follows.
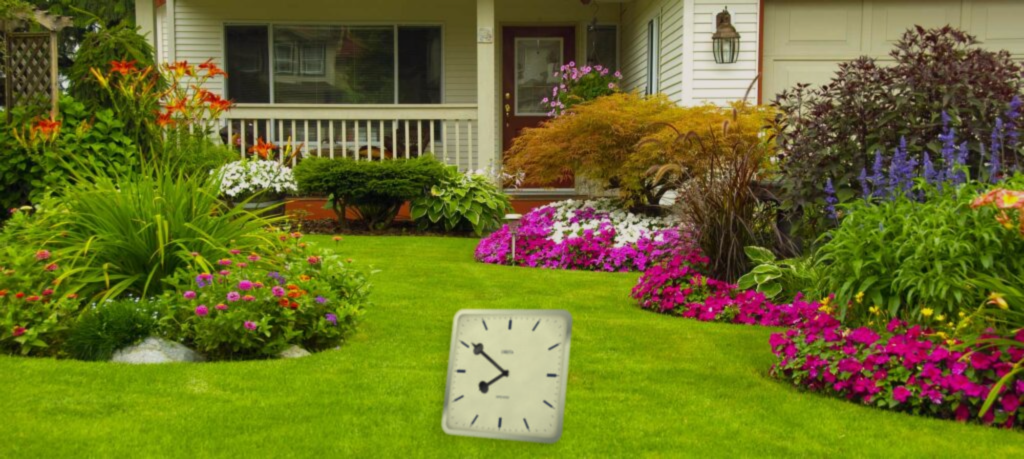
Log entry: 7:51
